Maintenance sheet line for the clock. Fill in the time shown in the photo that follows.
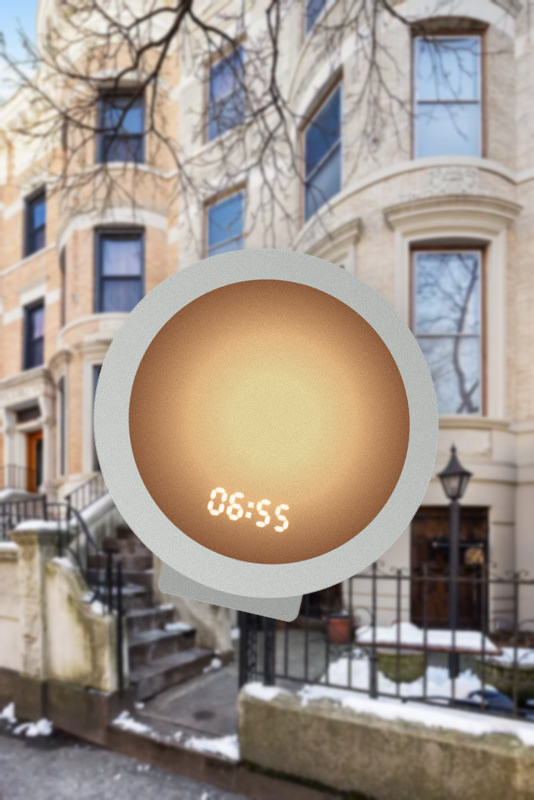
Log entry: 6:55
